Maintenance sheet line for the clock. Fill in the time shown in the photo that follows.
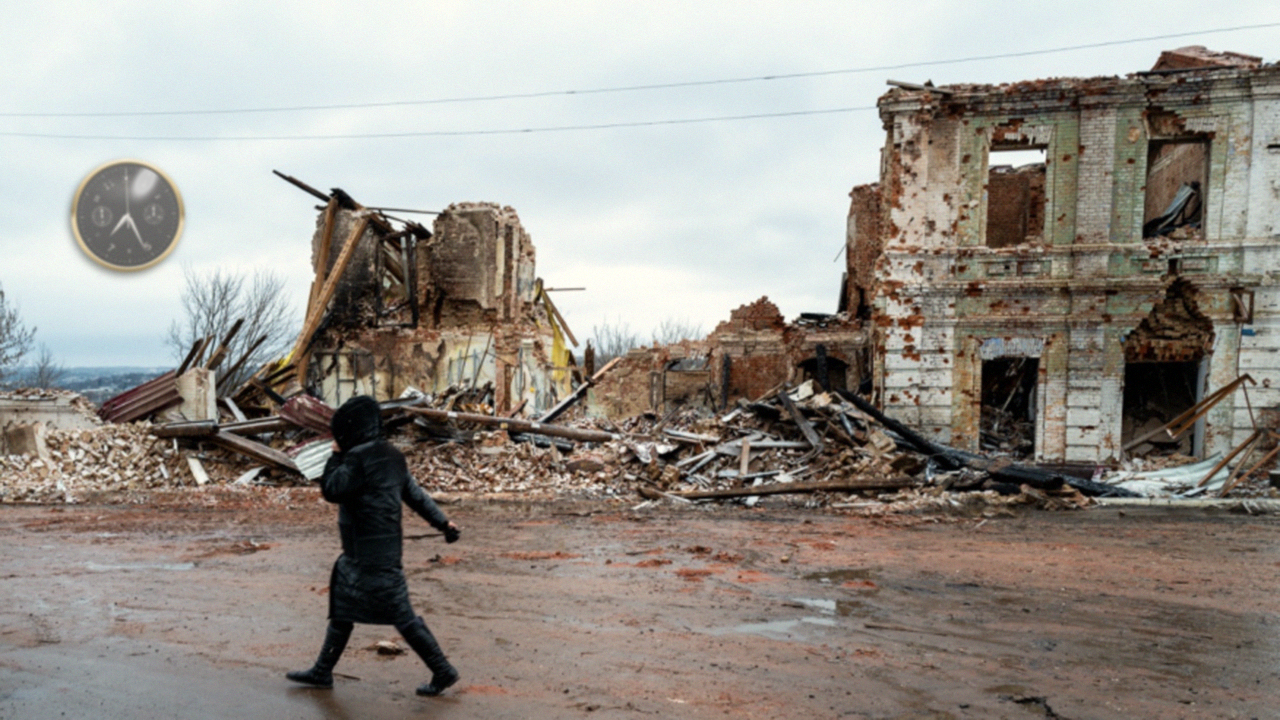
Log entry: 7:26
